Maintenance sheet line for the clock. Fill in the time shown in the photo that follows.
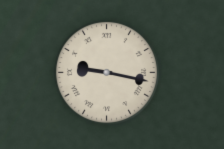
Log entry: 9:17
